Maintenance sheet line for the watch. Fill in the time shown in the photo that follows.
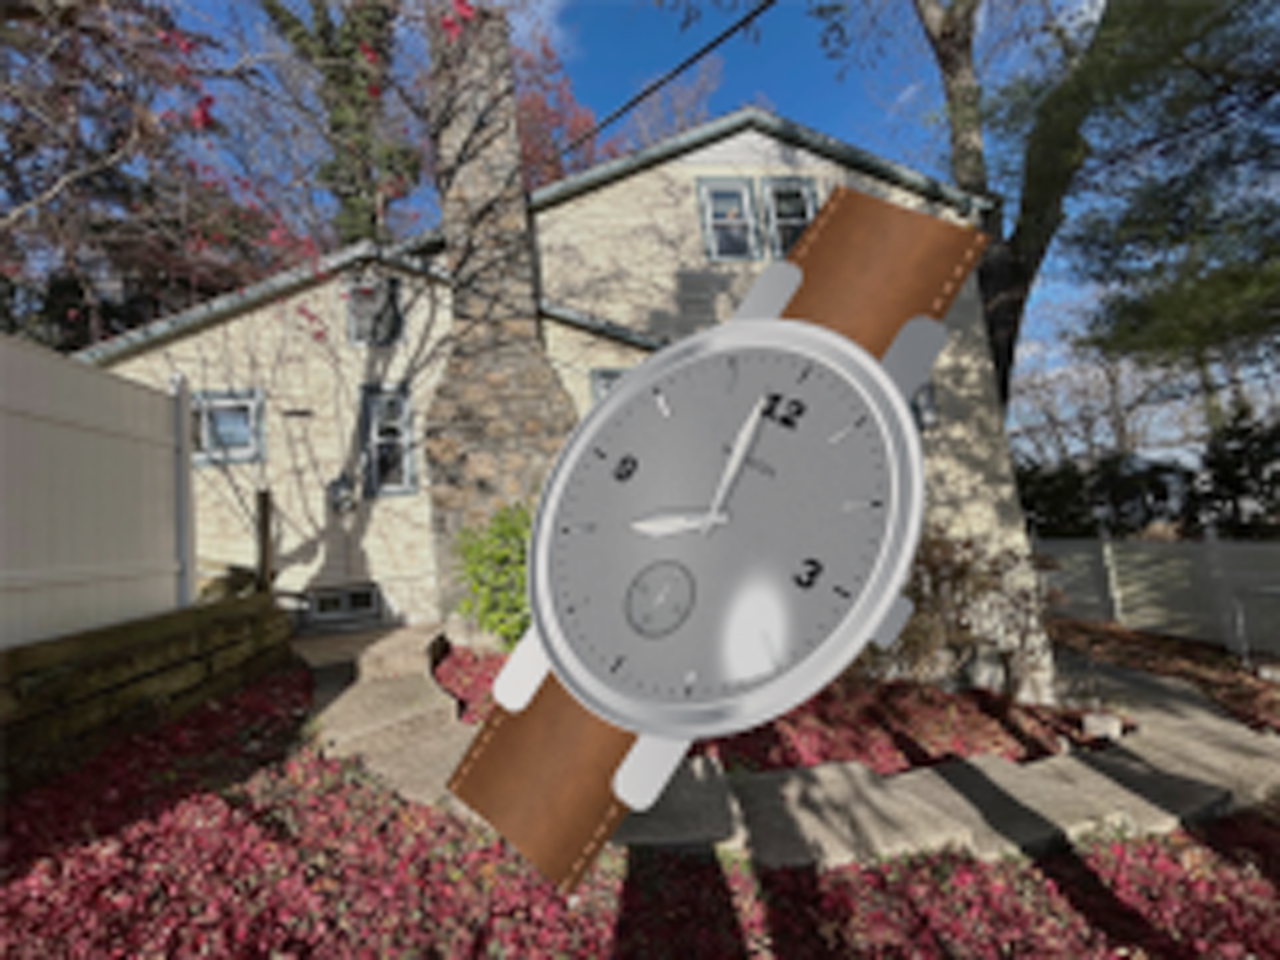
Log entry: 7:58
